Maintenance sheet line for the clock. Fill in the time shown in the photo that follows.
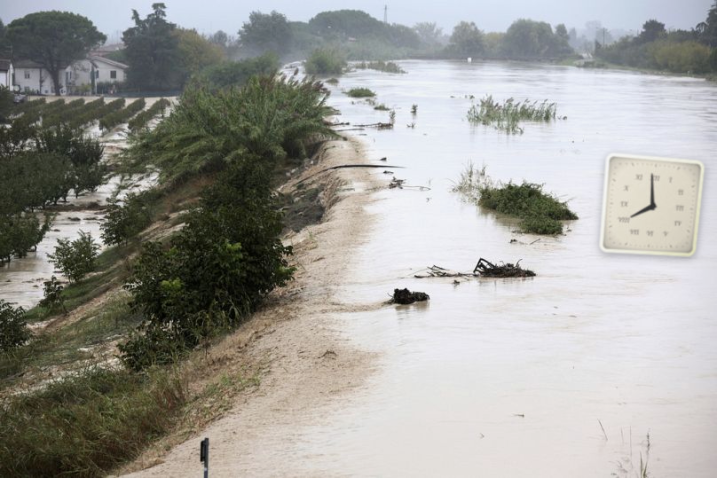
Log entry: 7:59
